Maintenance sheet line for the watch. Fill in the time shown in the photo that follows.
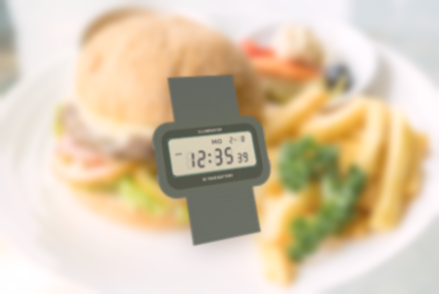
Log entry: 12:35:39
